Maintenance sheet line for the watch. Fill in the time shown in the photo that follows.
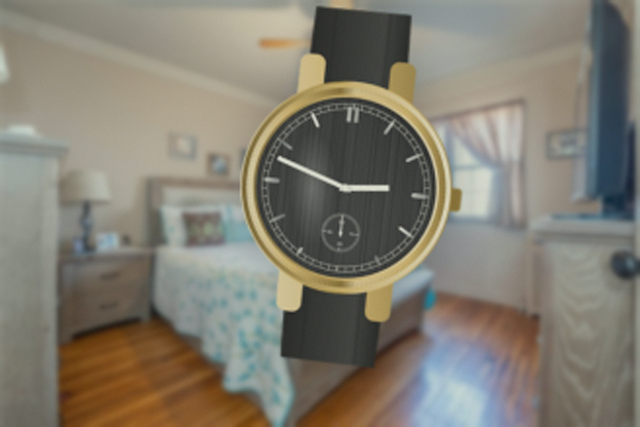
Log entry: 2:48
